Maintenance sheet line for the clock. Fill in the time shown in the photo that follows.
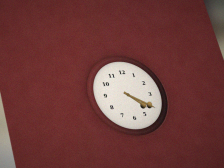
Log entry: 4:20
